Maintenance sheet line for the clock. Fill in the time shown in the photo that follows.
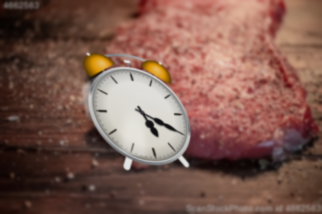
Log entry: 5:20
